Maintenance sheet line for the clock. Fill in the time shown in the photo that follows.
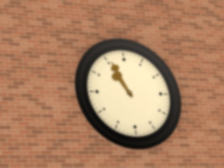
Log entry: 10:56
